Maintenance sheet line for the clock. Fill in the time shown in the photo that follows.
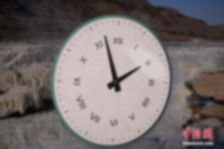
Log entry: 1:57
